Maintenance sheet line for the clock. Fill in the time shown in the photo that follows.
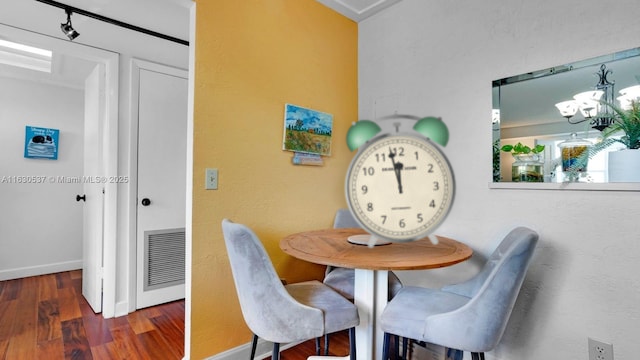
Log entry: 11:58
